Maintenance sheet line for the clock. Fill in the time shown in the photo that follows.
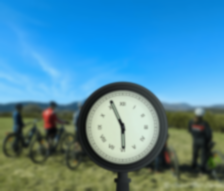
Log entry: 5:56
